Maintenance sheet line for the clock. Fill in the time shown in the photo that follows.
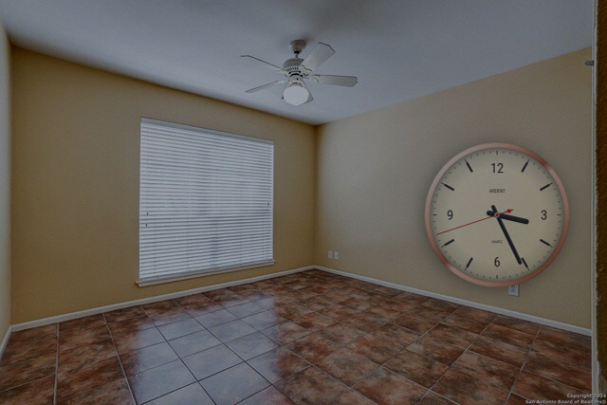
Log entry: 3:25:42
